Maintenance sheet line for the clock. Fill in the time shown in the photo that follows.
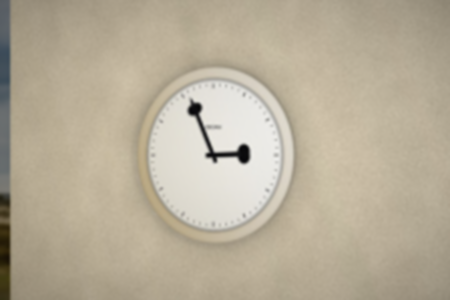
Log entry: 2:56
